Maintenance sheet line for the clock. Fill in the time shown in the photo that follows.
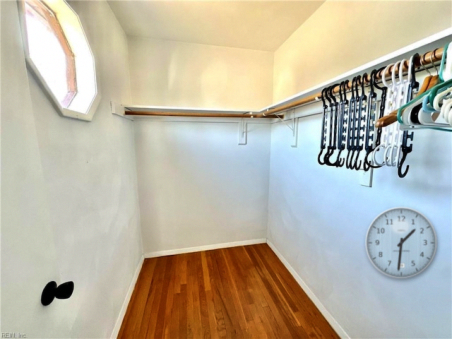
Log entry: 1:31
